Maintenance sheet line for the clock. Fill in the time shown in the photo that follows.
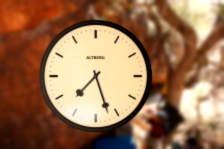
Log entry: 7:27
